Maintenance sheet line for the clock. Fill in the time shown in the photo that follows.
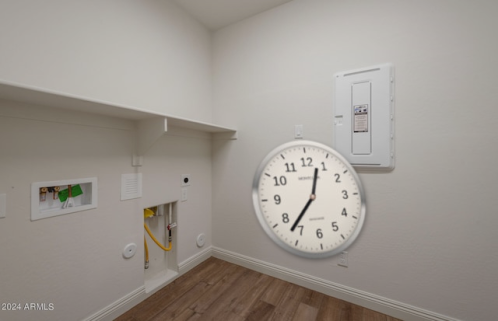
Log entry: 12:37
